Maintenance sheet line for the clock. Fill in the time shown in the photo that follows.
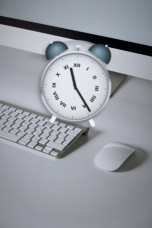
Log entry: 11:24
